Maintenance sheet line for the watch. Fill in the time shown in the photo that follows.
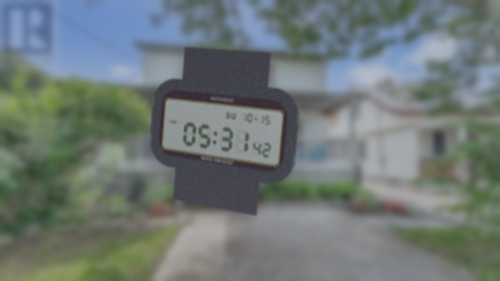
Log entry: 5:31:42
